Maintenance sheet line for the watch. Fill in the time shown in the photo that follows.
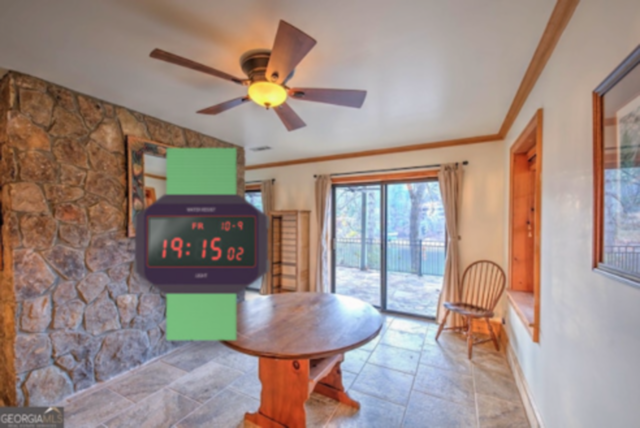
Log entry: 19:15:02
